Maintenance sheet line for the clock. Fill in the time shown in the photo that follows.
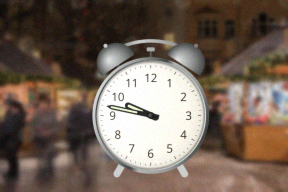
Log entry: 9:47
